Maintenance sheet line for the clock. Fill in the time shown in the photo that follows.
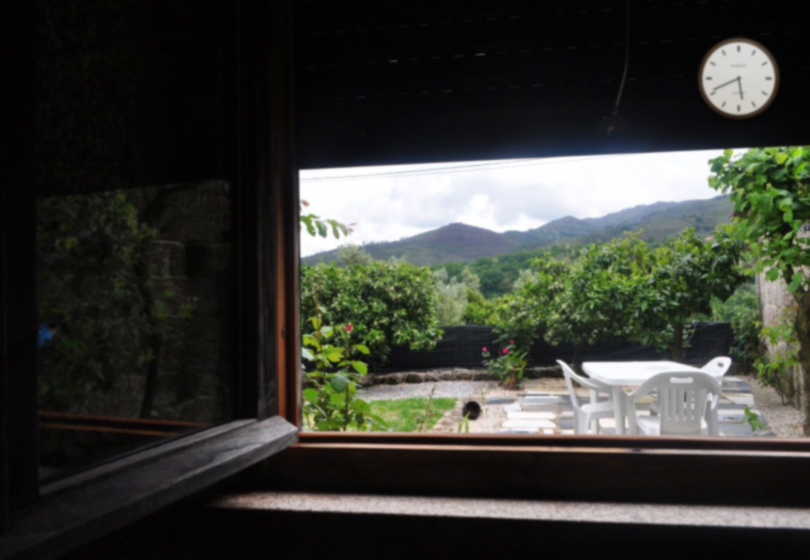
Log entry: 5:41
